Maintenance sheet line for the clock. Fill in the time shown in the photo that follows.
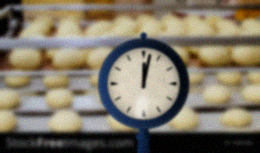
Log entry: 12:02
